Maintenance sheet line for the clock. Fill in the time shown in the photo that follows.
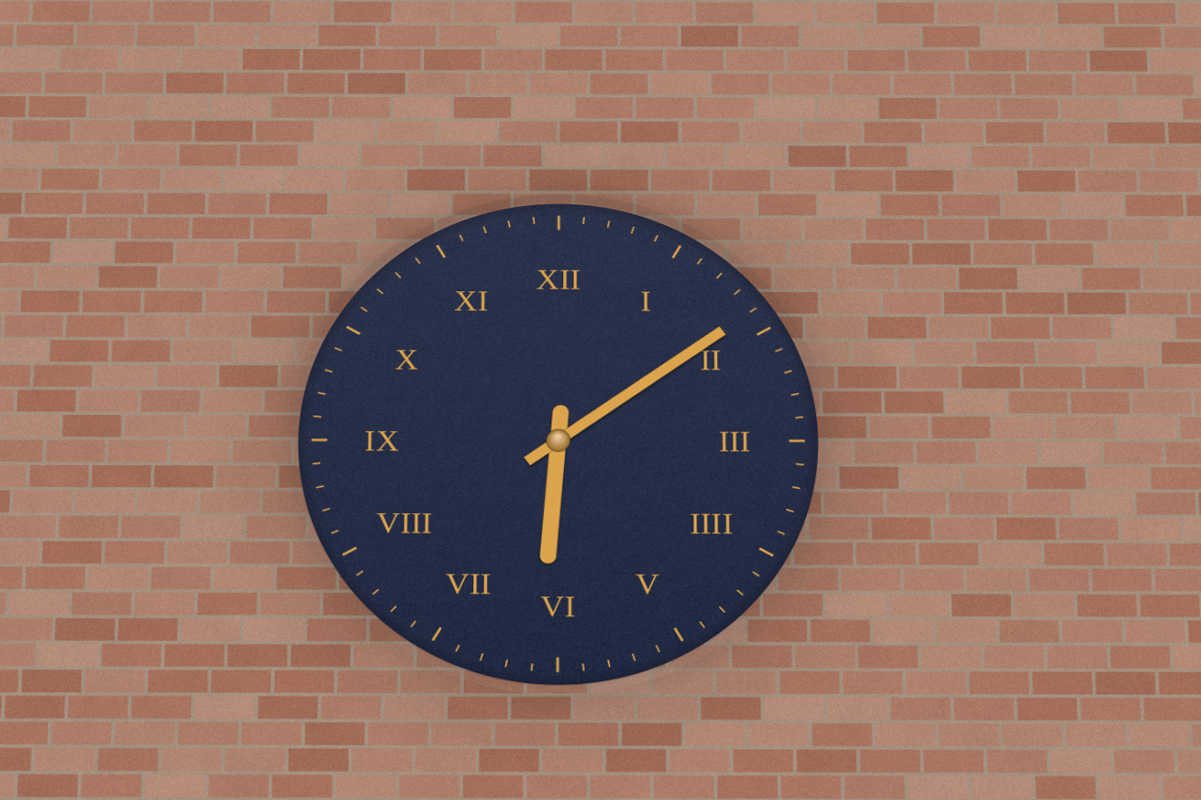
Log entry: 6:09
